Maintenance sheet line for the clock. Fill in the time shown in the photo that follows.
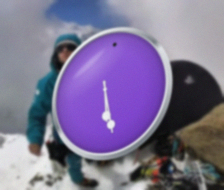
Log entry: 5:26
